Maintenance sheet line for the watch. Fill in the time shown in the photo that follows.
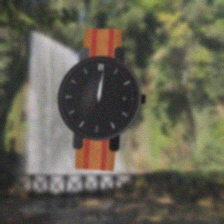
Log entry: 12:01
